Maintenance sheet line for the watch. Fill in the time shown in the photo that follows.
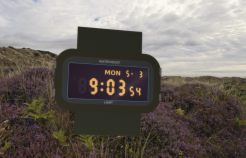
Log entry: 9:03:54
